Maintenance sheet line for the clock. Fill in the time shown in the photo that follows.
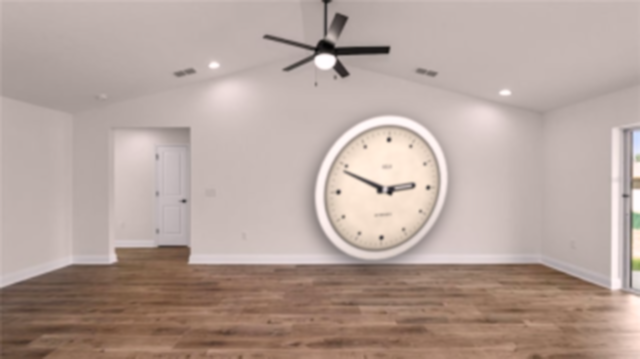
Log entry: 2:49
